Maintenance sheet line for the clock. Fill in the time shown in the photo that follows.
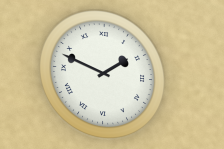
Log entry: 1:48
